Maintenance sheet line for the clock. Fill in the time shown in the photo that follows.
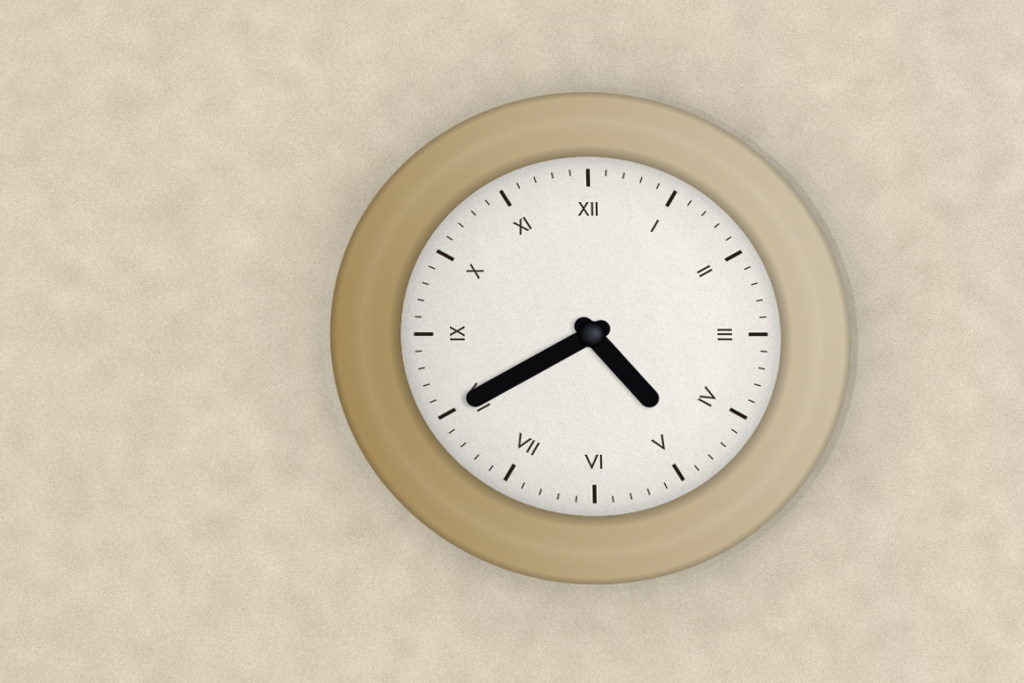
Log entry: 4:40
